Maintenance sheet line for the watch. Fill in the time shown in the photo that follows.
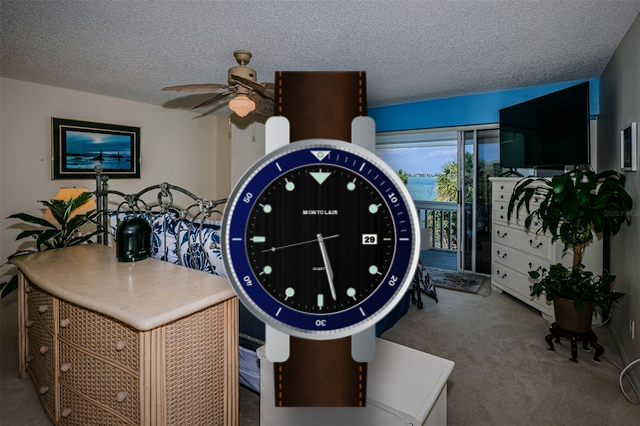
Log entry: 5:27:43
